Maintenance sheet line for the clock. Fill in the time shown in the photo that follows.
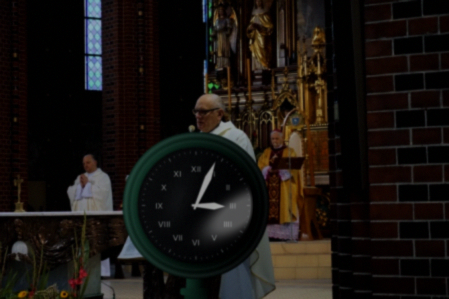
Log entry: 3:04
